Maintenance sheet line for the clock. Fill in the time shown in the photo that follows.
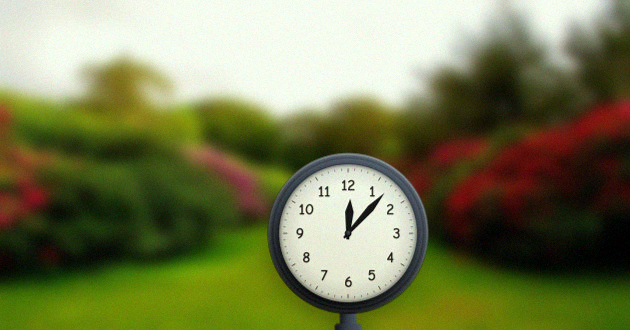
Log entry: 12:07
